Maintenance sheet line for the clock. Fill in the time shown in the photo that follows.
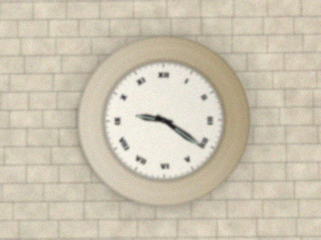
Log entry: 9:21
